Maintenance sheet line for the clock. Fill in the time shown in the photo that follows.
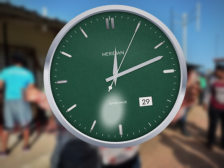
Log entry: 12:12:05
